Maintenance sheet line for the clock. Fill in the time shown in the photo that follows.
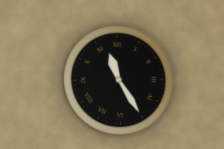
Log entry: 11:25
